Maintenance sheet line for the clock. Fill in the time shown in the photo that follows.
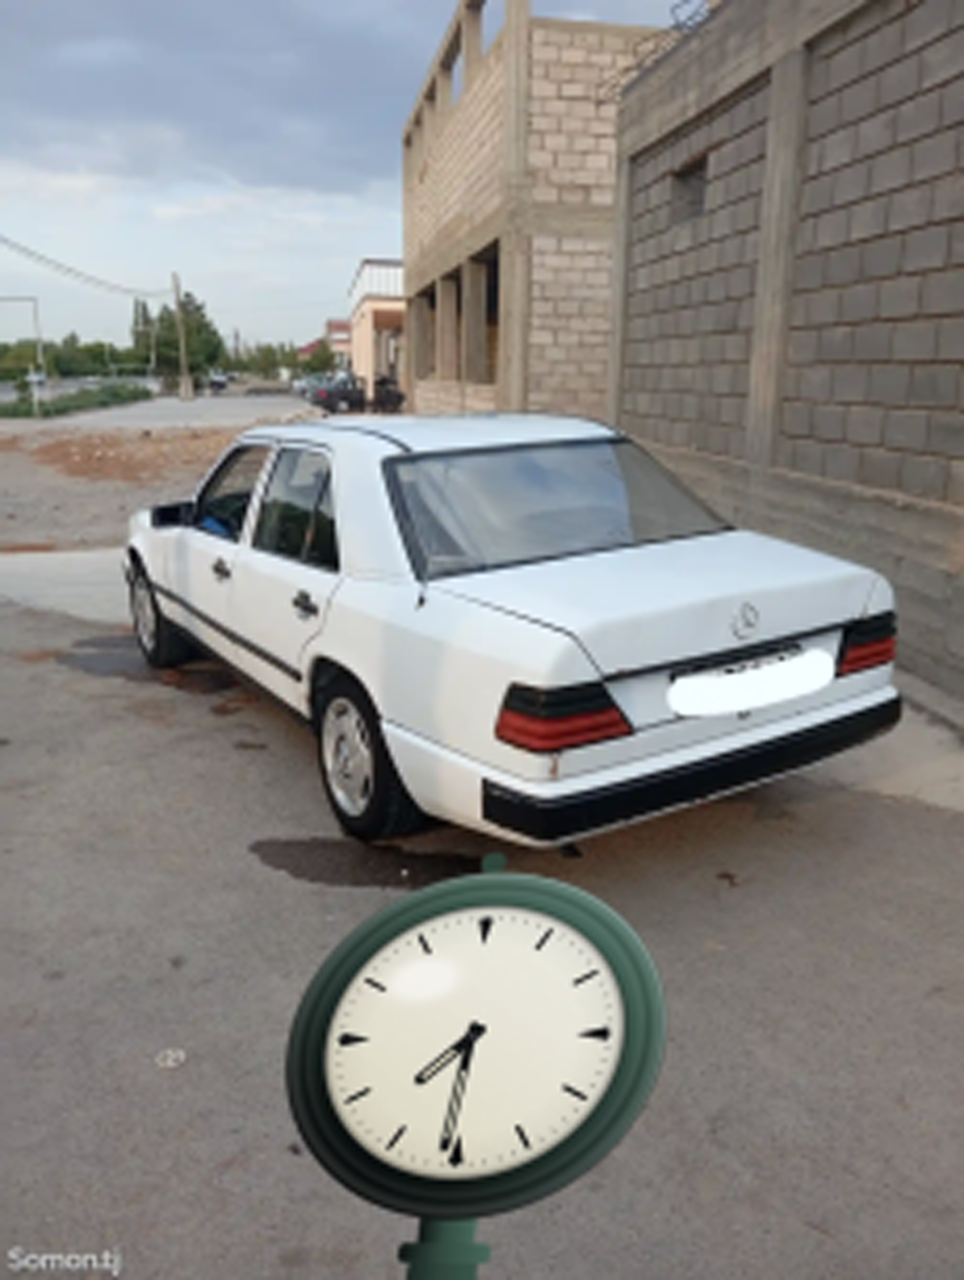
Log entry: 7:31
